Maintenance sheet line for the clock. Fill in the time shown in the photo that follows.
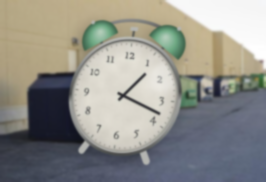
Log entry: 1:18
